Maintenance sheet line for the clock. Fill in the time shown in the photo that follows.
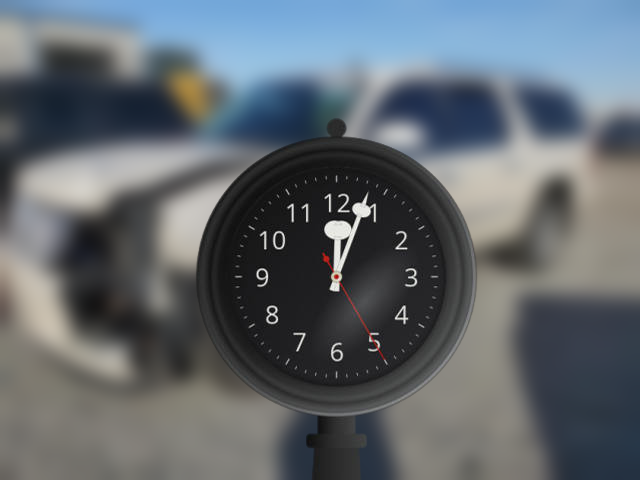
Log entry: 12:03:25
